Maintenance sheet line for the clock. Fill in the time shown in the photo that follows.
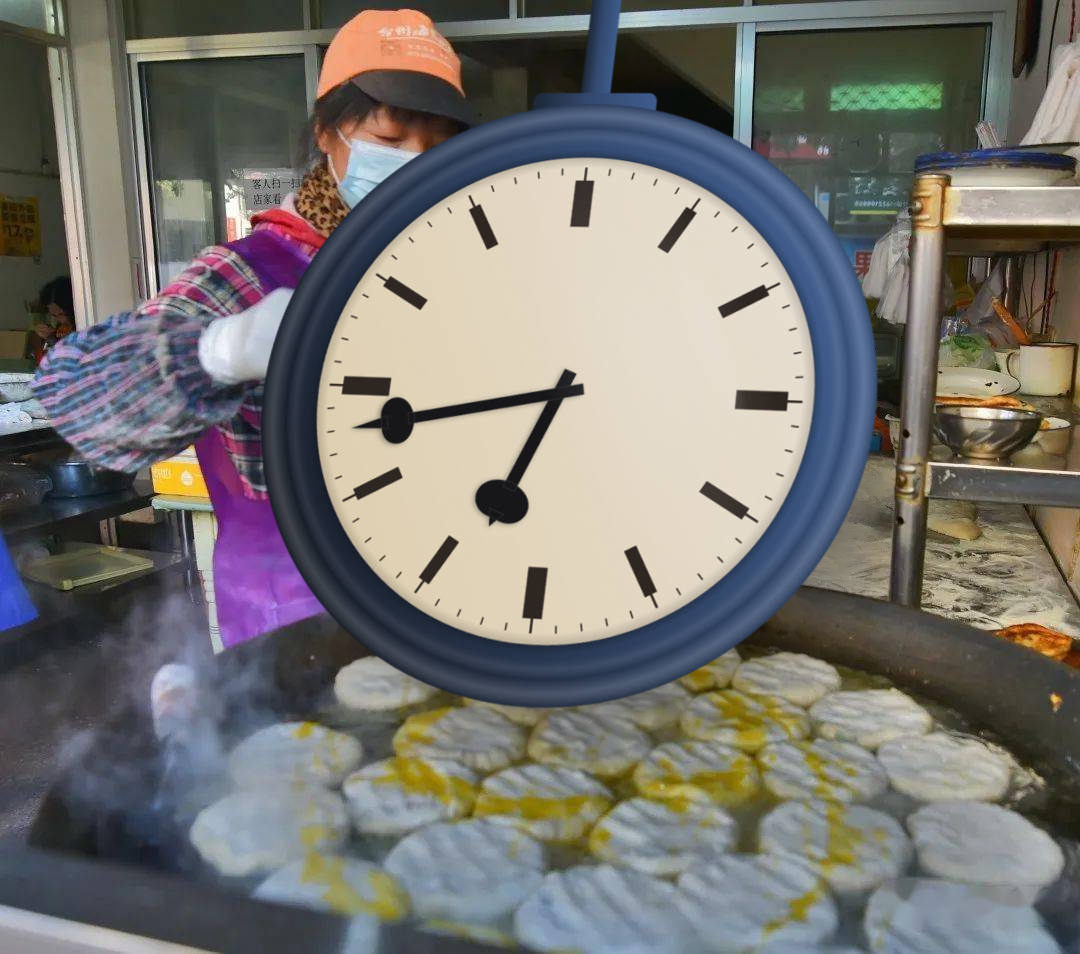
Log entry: 6:43
